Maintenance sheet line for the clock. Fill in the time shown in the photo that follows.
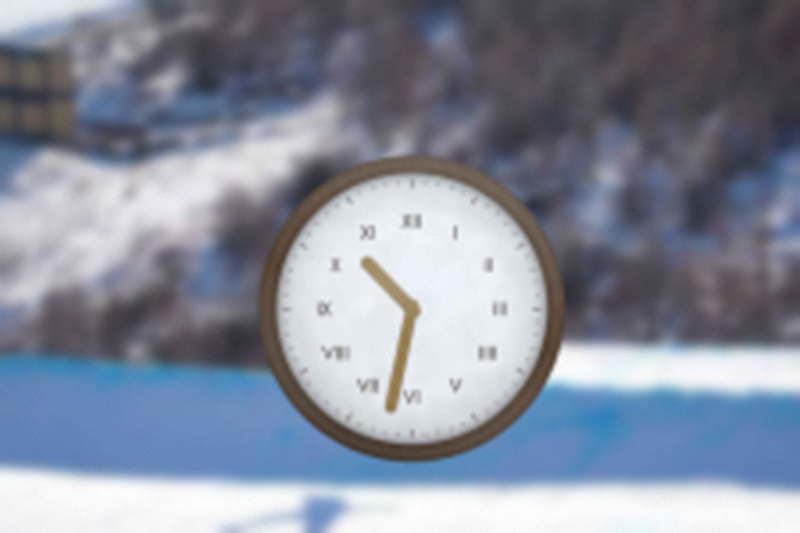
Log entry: 10:32
